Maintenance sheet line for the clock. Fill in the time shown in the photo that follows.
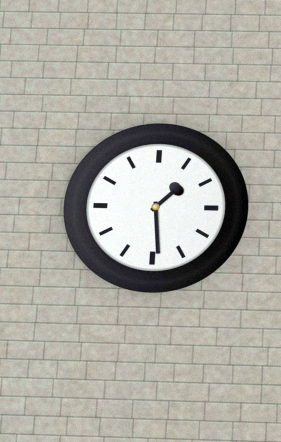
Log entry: 1:29
